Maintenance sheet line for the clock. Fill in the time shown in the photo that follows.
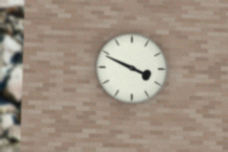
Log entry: 3:49
